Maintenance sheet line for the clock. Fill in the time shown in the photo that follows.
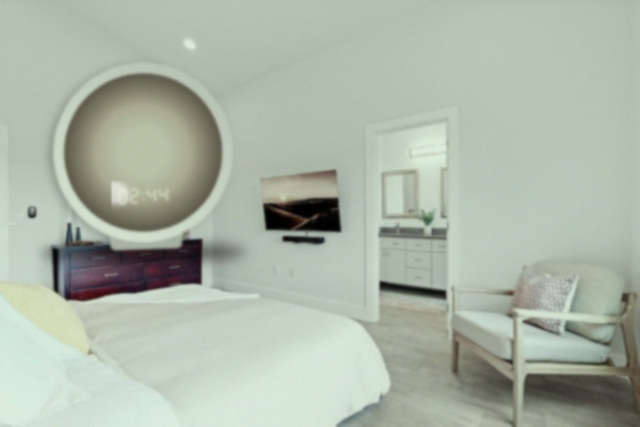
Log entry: 2:44
